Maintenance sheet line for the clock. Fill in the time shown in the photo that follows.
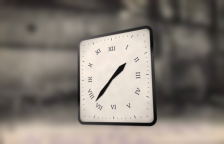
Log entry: 1:37
